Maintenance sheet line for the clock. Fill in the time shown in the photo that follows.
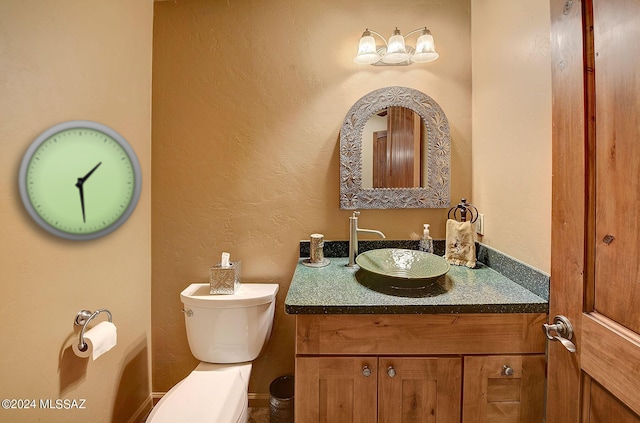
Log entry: 1:29
